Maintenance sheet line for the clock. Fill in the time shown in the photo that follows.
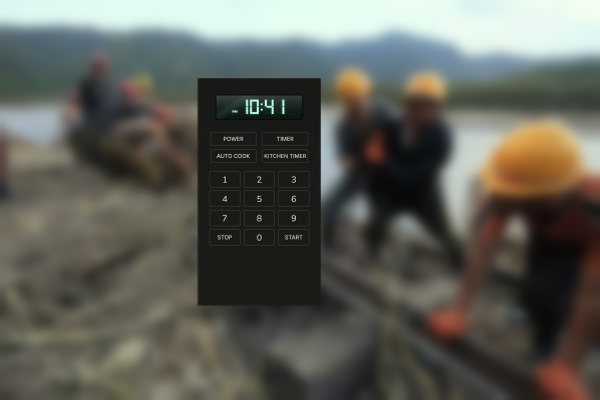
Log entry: 10:41
